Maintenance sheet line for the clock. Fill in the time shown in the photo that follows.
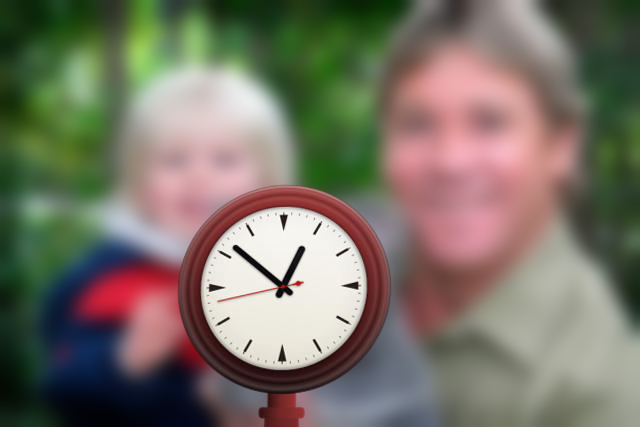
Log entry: 12:51:43
